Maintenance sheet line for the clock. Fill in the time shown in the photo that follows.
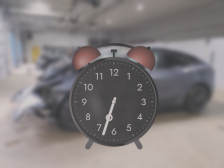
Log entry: 6:33
